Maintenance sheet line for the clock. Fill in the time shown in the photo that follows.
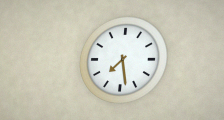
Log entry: 7:28
